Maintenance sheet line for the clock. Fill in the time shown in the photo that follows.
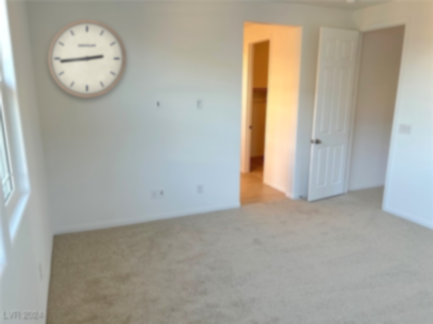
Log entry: 2:44
